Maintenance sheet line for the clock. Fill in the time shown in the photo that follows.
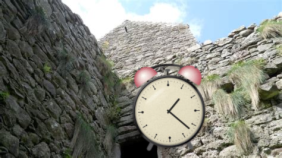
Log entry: 1:22
